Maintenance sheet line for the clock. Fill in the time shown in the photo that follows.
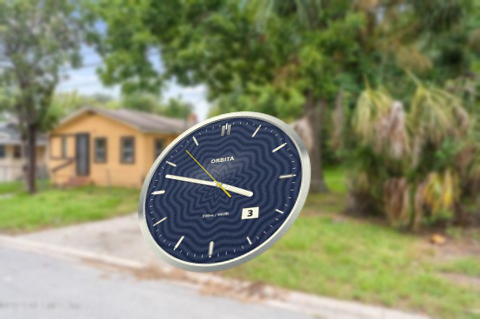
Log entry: 3:47:53
